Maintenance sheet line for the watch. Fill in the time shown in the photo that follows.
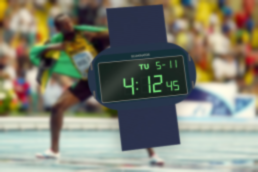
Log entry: 4:12:45
